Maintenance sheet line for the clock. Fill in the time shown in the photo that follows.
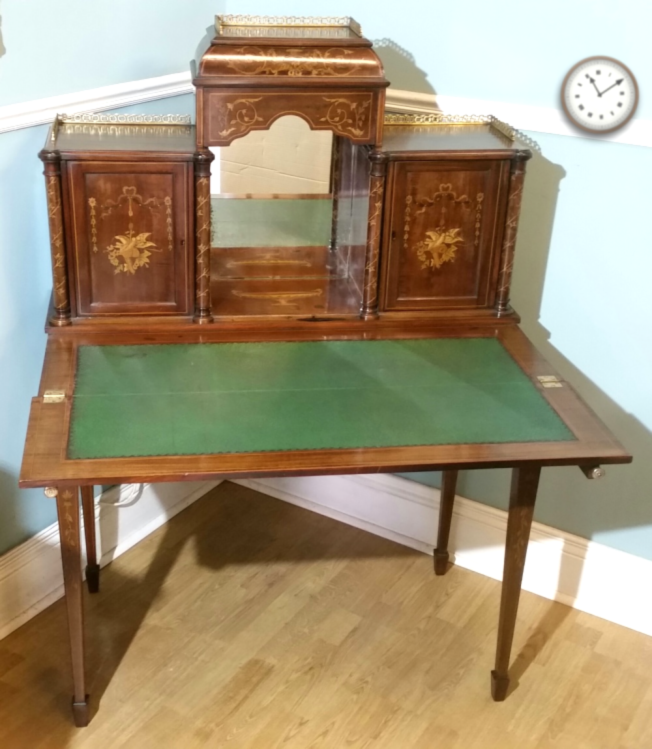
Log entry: 11:10
